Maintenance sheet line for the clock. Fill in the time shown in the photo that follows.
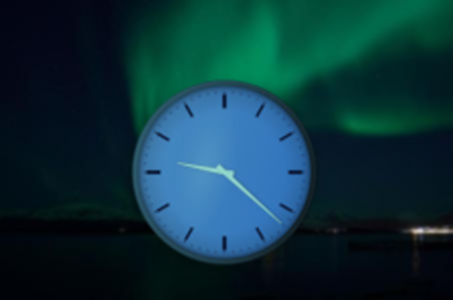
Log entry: 9:22
